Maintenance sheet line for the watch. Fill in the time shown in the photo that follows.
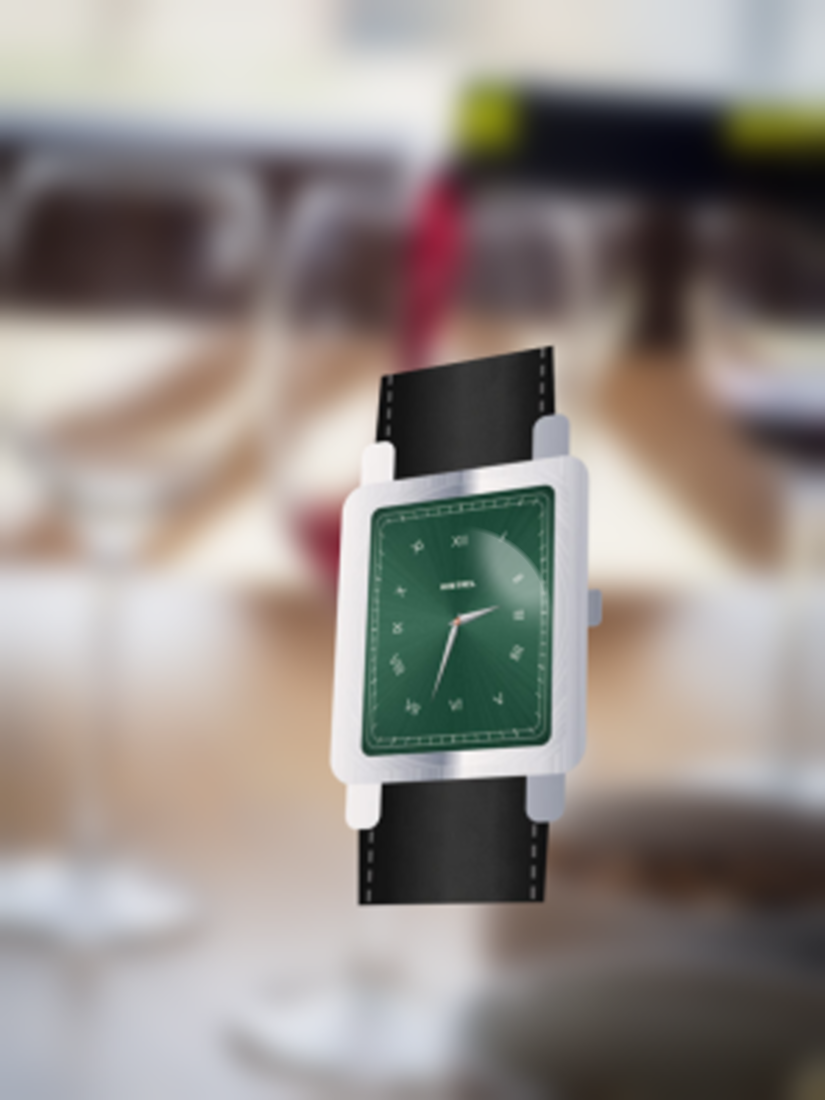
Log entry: 2:33
